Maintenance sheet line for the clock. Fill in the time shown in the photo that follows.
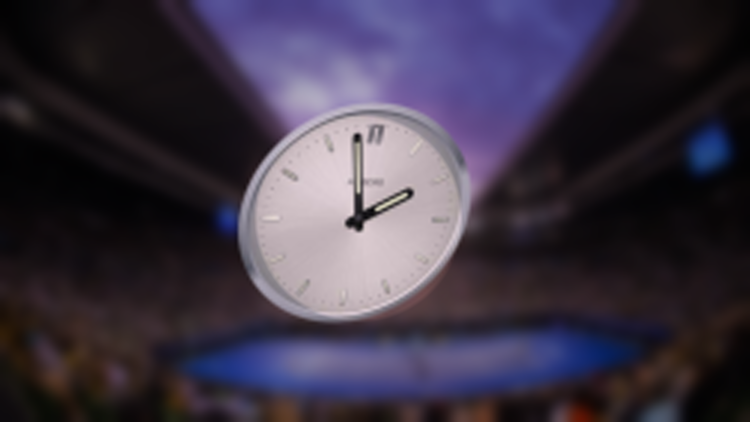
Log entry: 1:58
